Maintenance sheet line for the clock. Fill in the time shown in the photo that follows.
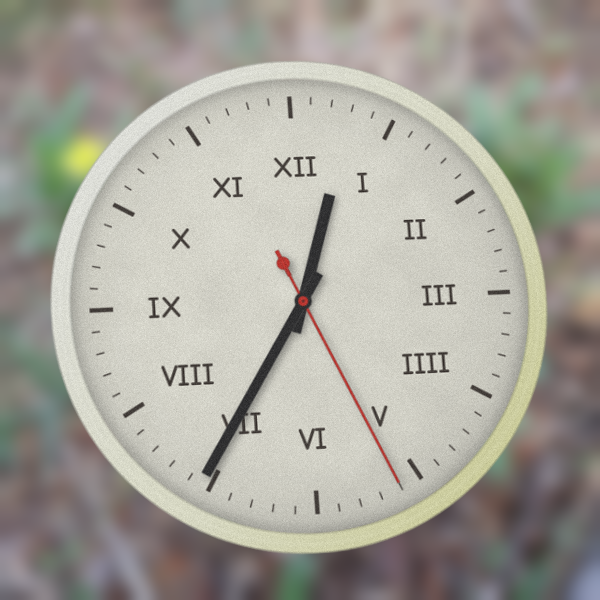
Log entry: 12:35:26
